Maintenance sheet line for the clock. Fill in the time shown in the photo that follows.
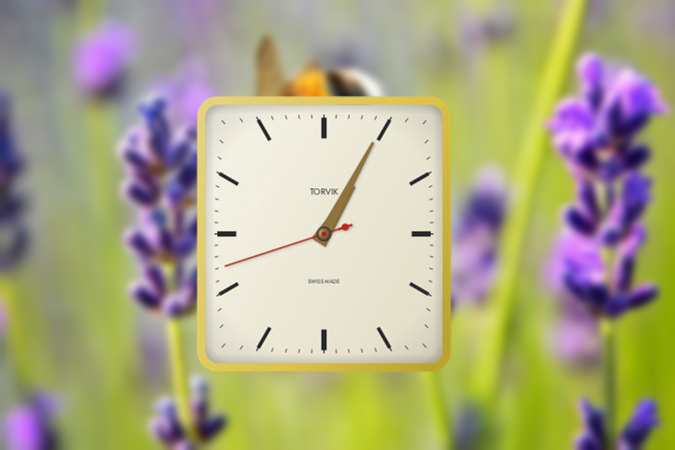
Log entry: 1:04:42
